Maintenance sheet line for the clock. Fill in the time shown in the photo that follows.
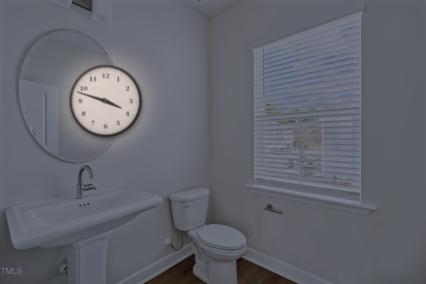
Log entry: 3:48
